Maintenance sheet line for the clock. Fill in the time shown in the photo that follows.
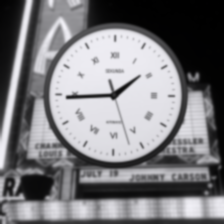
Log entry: 1:44:27
